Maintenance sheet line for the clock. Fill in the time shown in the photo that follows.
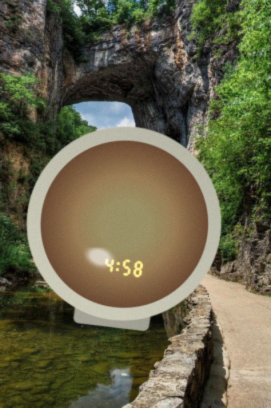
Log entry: 4:58
